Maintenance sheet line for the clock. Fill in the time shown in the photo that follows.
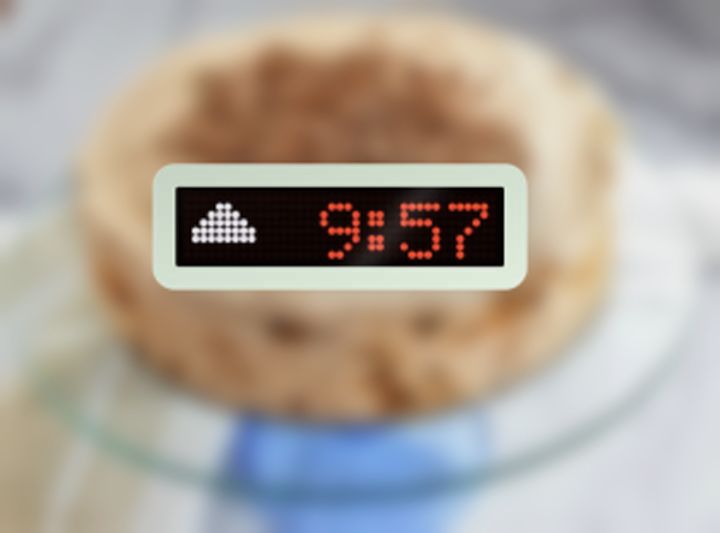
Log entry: 9:57
